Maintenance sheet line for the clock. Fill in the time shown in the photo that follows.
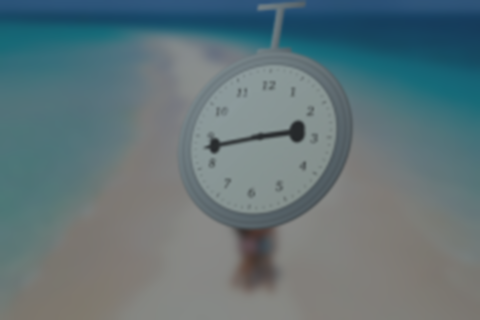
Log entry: 2:43
